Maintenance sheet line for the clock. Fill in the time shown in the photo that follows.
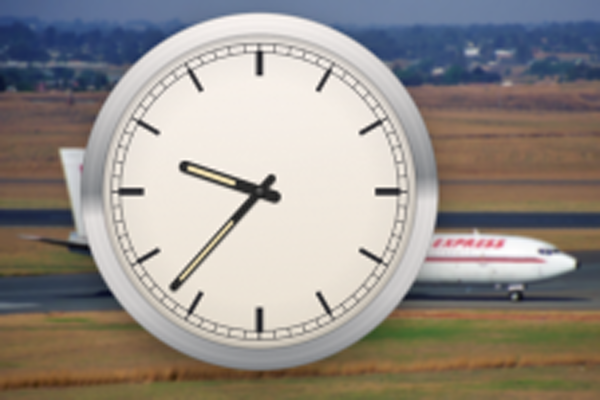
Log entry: 9:37
